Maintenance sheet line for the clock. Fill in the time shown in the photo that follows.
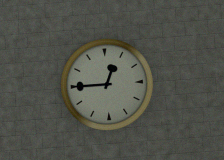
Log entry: 12:45
